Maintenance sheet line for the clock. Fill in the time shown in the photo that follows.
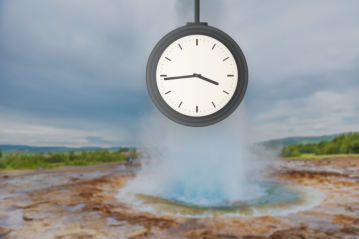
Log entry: 3:44
